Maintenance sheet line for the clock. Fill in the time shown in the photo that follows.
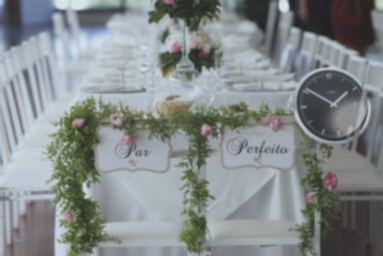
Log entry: 1:51
